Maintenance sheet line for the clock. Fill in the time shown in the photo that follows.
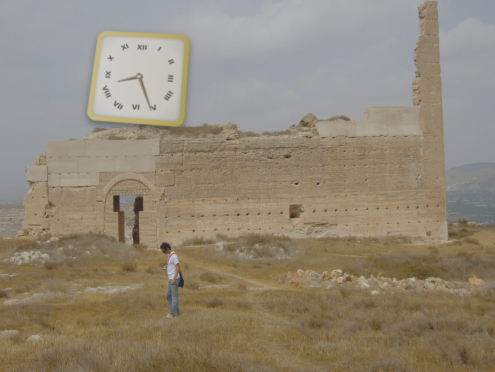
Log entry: 8:26
